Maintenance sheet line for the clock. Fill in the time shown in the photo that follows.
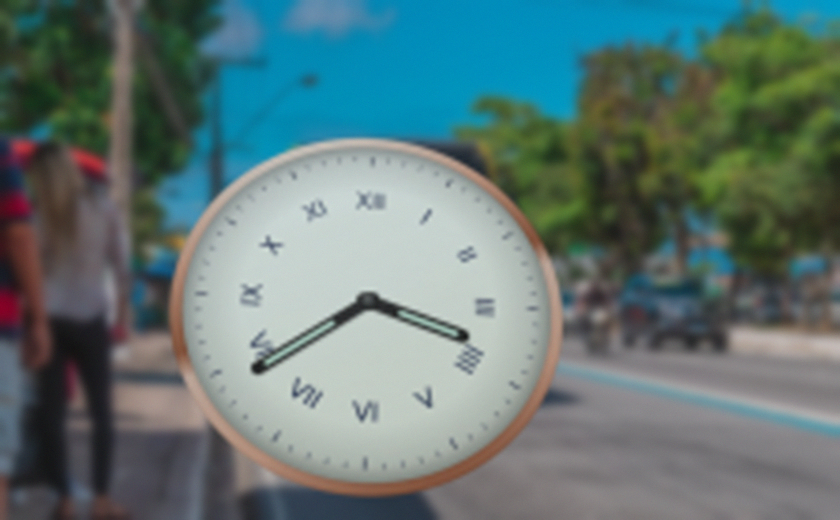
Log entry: 3:39
